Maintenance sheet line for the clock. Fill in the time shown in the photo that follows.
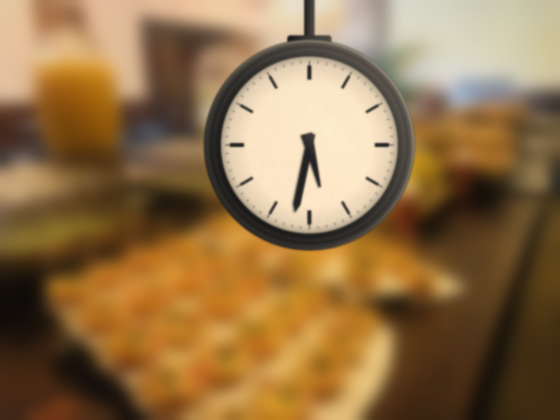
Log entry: 5:32
